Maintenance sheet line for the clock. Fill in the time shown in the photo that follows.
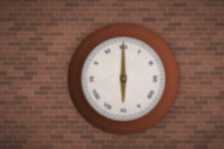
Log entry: 6:00
